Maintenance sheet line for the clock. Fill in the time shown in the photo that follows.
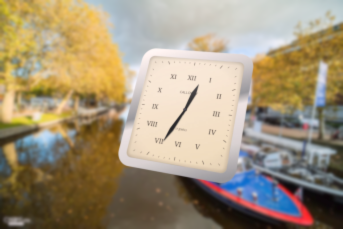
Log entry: 12:34
